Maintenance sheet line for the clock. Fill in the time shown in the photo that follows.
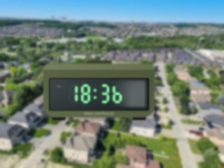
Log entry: 18:36
